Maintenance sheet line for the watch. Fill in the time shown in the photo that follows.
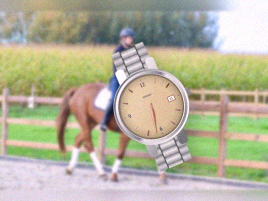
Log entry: 6:32
